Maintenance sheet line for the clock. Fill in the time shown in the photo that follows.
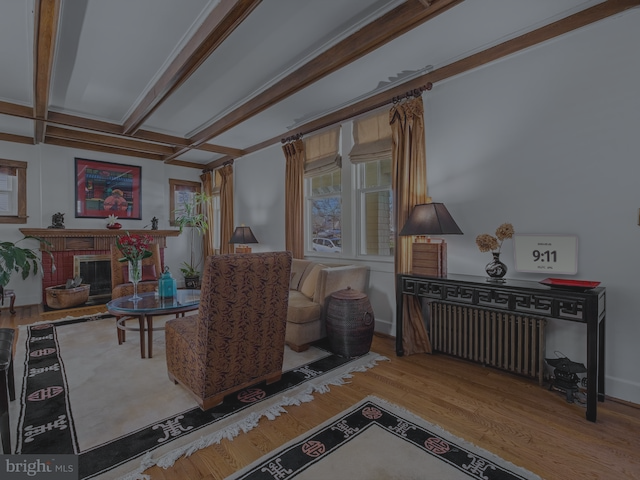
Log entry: 9:11
